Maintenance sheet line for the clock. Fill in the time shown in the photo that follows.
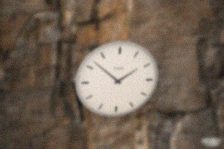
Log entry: 1:52
